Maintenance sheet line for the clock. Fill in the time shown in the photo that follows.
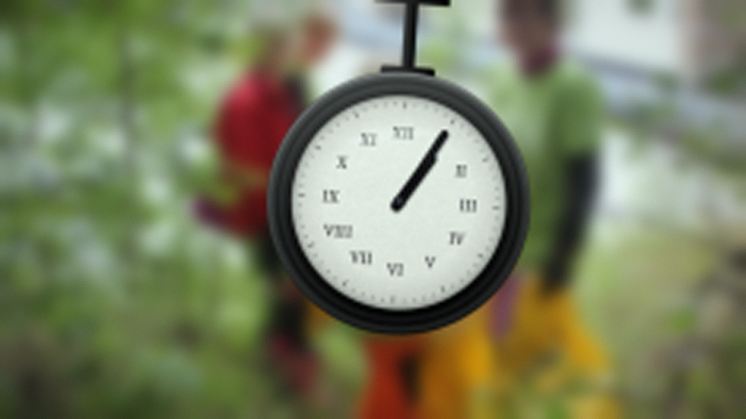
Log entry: 1:05
